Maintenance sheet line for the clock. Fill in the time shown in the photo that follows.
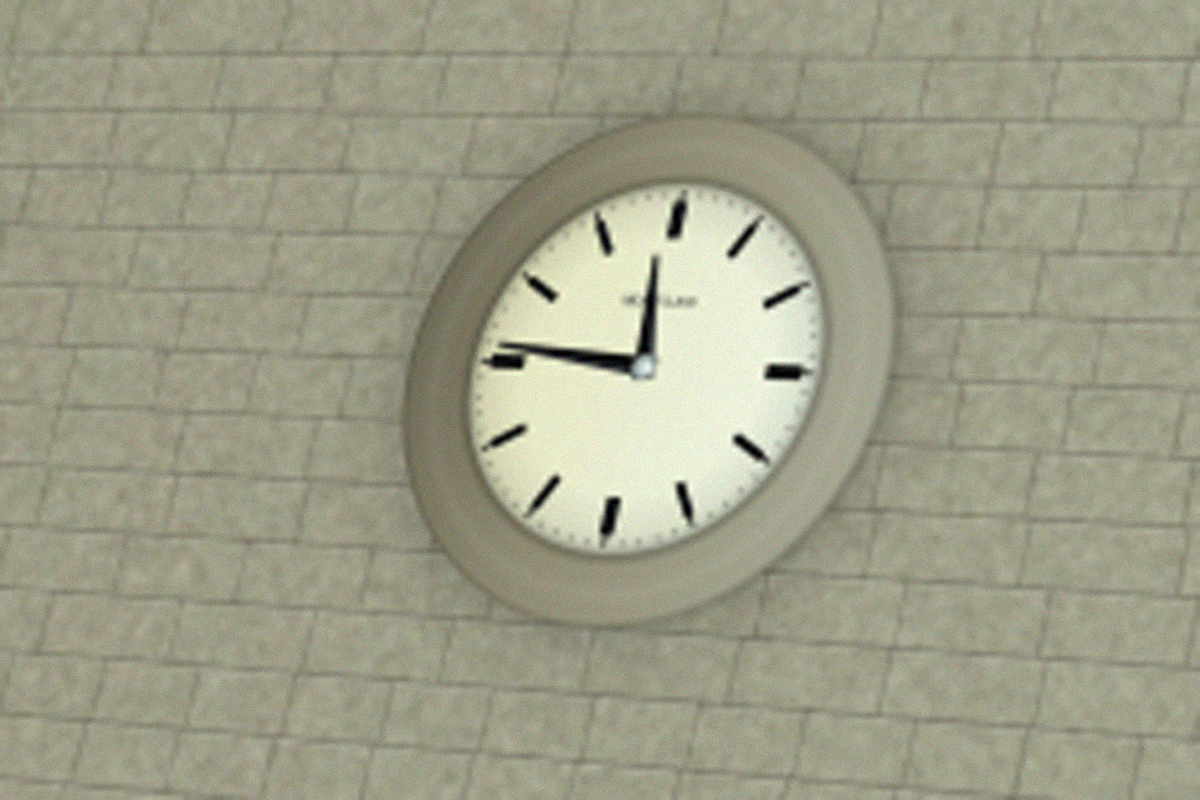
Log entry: 11:46
